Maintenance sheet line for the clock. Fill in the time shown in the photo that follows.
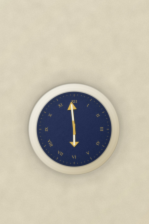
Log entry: 5:59
